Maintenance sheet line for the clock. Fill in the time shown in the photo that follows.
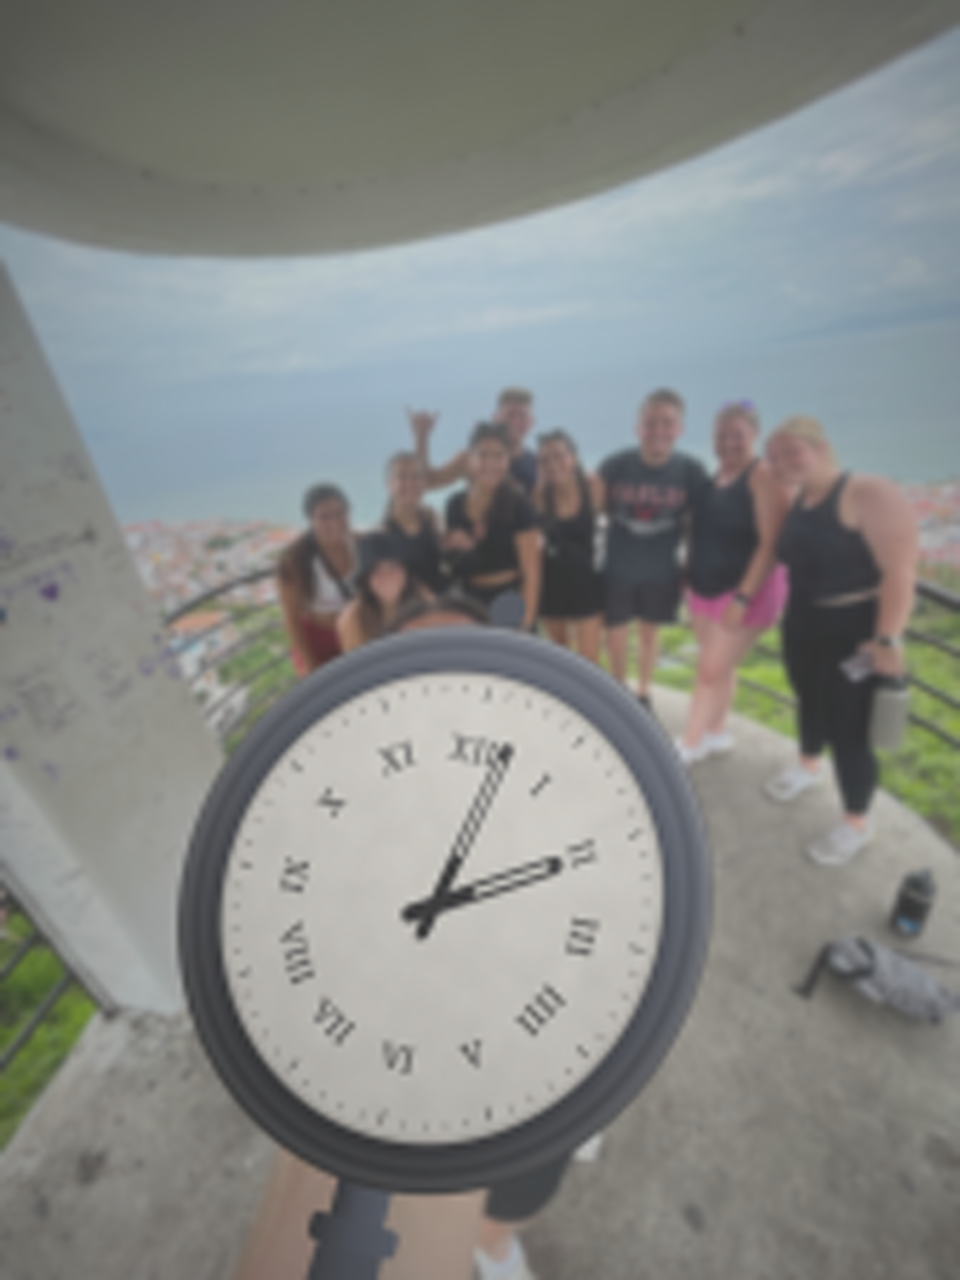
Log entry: 2:02
